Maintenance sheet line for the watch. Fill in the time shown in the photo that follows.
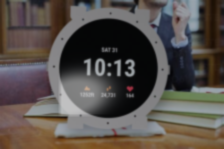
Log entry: 10:13
